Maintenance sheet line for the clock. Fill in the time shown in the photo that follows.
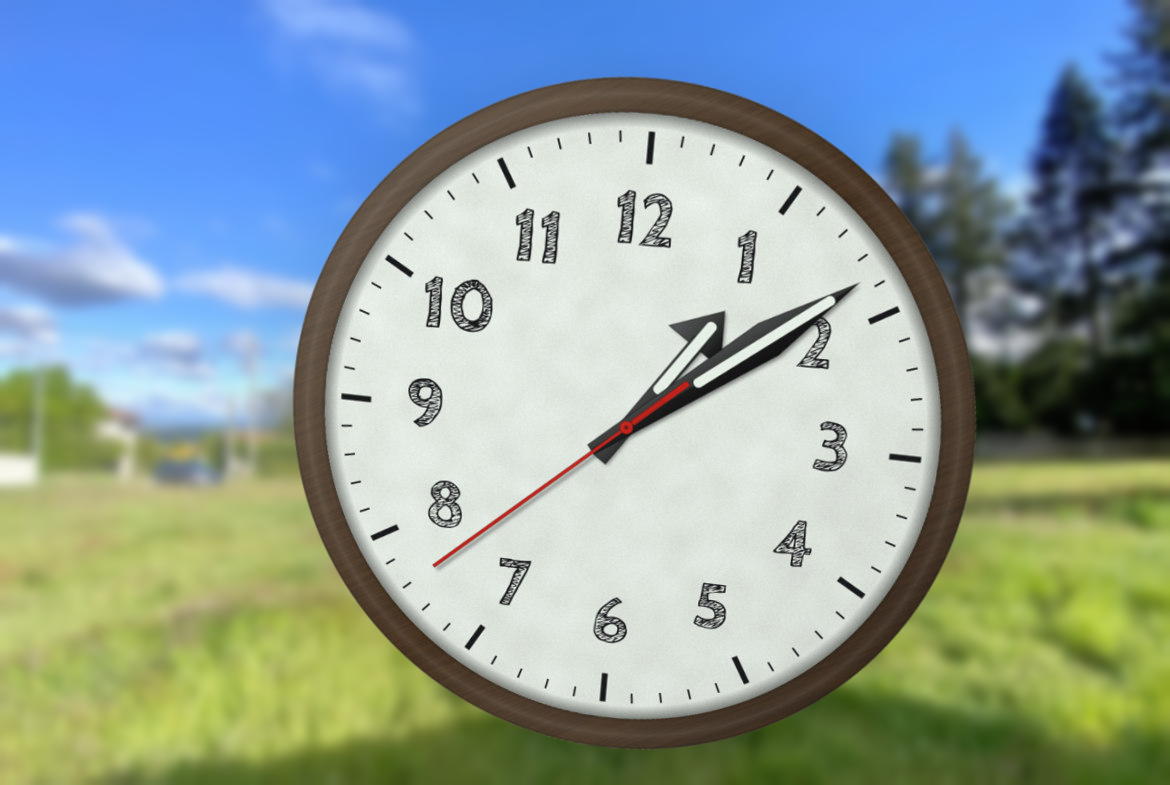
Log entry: 1:08:38
